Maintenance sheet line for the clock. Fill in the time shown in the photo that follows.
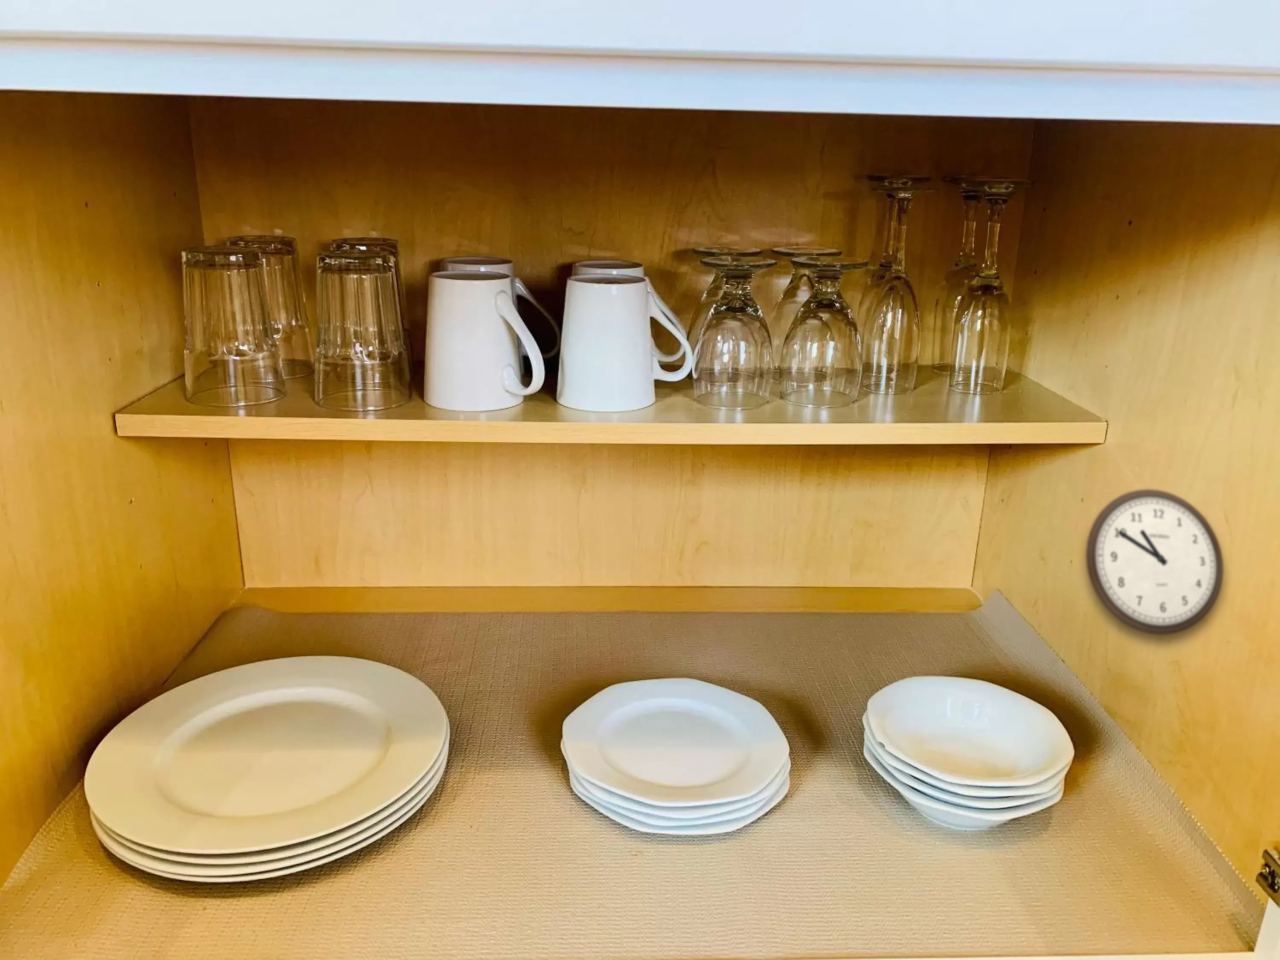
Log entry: 10:50
